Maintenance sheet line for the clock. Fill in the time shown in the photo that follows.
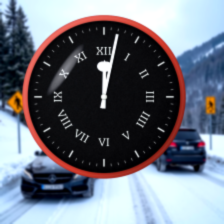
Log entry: 12:02
